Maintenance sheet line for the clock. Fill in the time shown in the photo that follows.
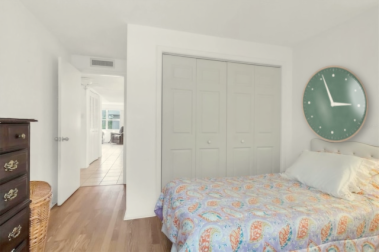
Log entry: 2:56
